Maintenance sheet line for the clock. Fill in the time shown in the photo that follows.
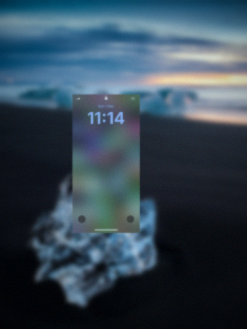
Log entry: 11:14
